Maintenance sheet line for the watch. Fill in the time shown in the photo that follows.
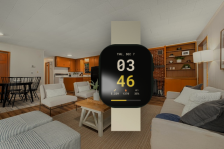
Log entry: 3:46
